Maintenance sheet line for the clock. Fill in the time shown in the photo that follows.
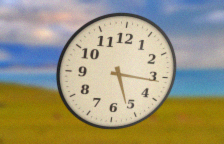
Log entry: 5:16
